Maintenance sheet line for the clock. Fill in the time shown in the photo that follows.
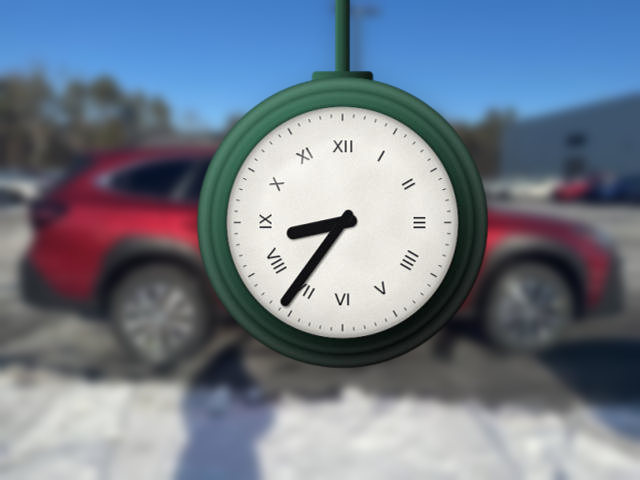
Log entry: 8:36
